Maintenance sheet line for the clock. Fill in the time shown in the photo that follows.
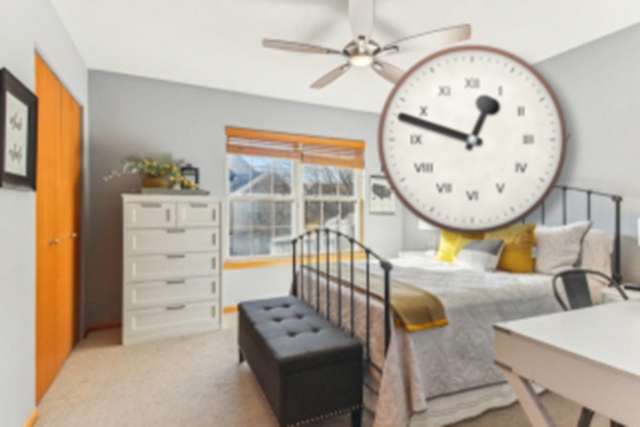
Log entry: 12:48
